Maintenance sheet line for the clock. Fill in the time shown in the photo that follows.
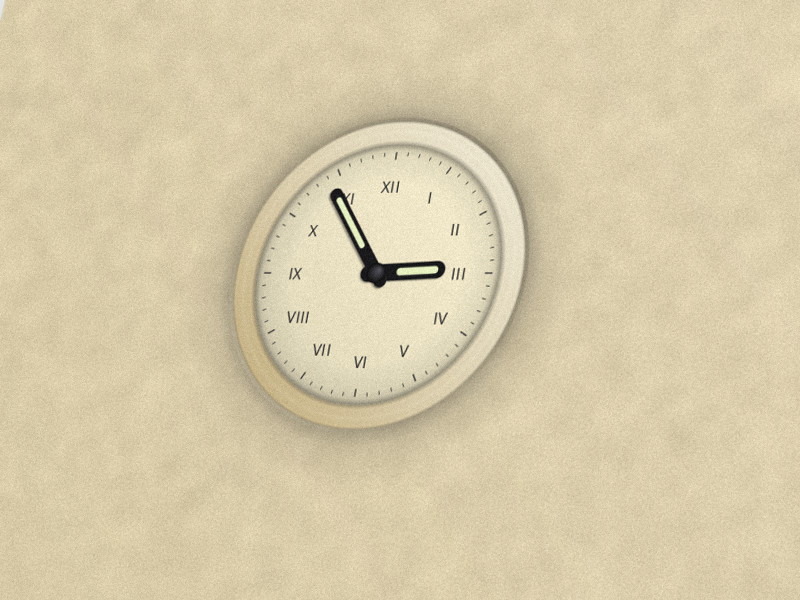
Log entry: 2:54
